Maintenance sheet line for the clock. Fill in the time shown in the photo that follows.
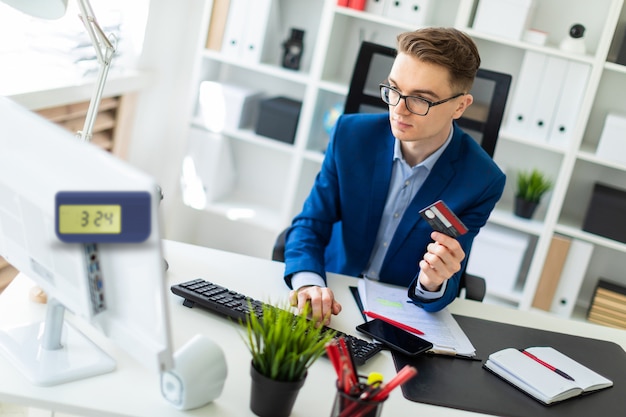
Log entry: 3:24
